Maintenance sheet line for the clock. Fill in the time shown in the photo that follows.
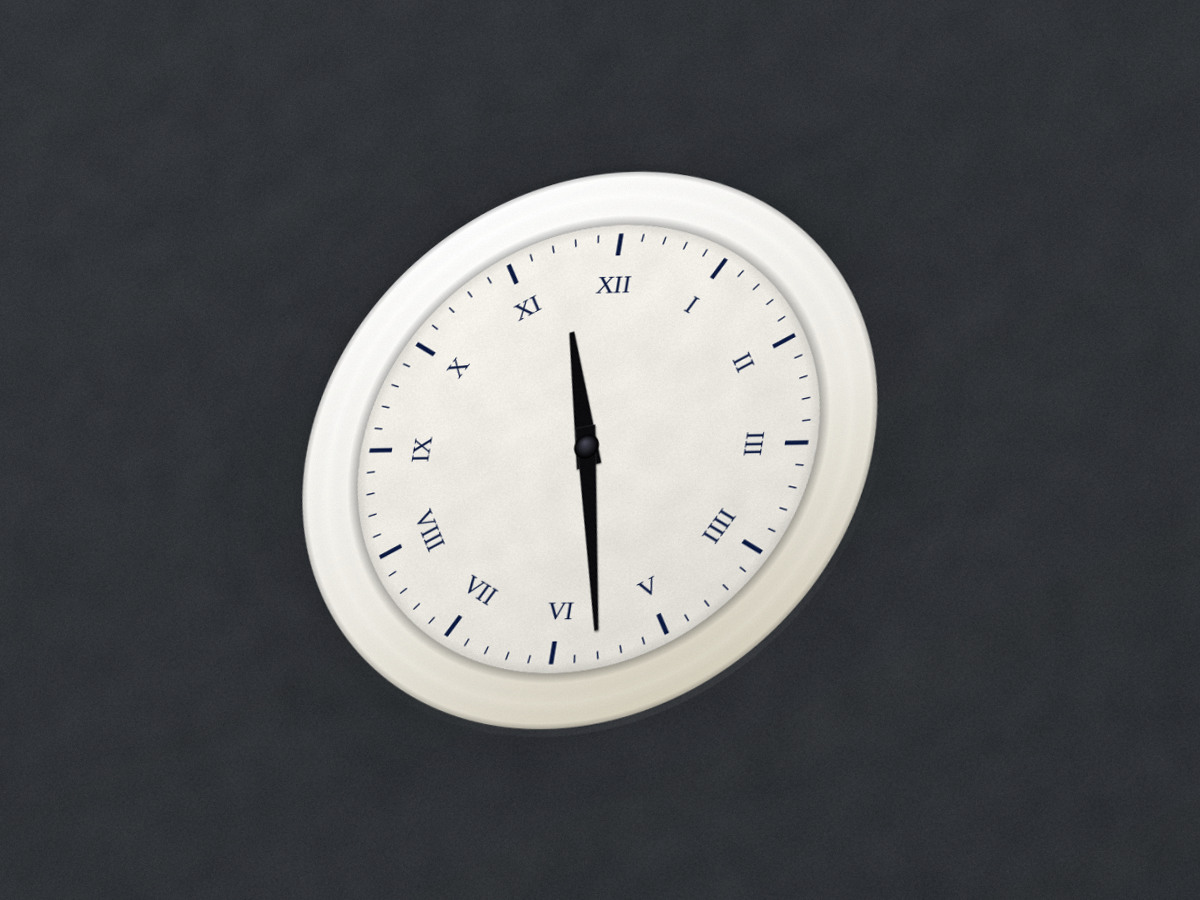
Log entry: 11:28
